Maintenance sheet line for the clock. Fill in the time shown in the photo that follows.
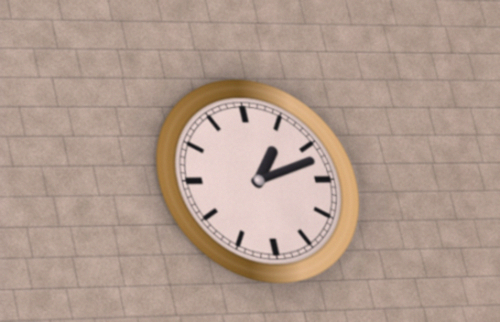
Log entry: 1:12
